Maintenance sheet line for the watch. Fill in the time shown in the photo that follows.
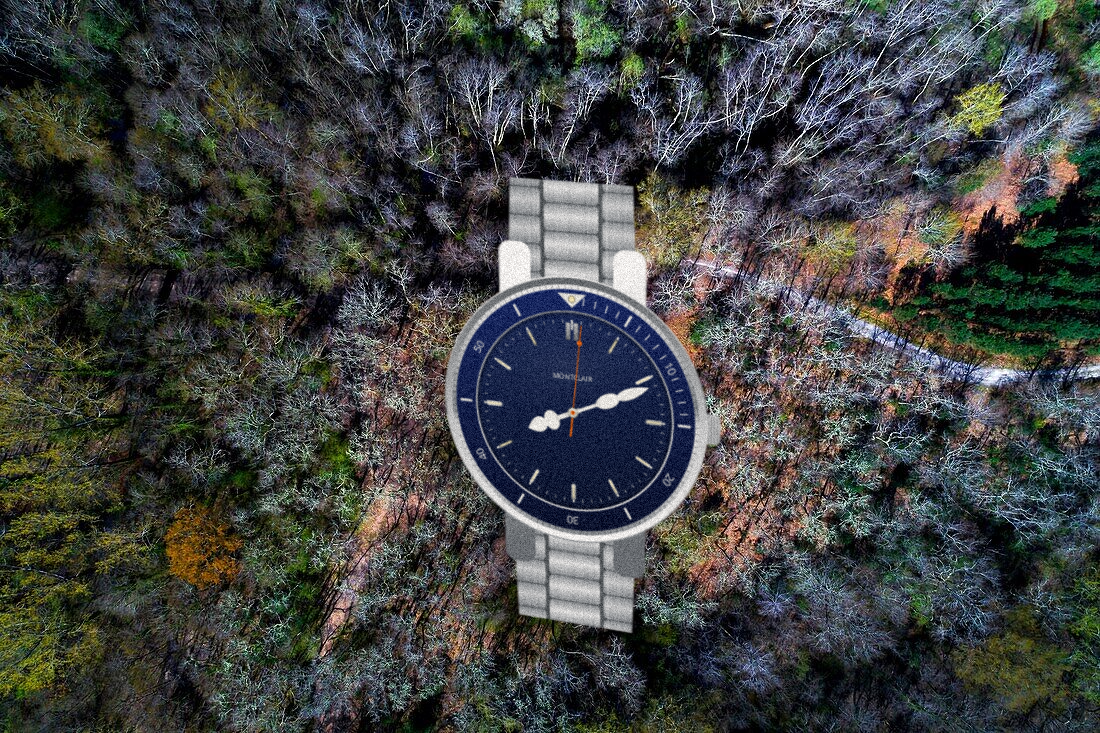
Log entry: 8:11:01
